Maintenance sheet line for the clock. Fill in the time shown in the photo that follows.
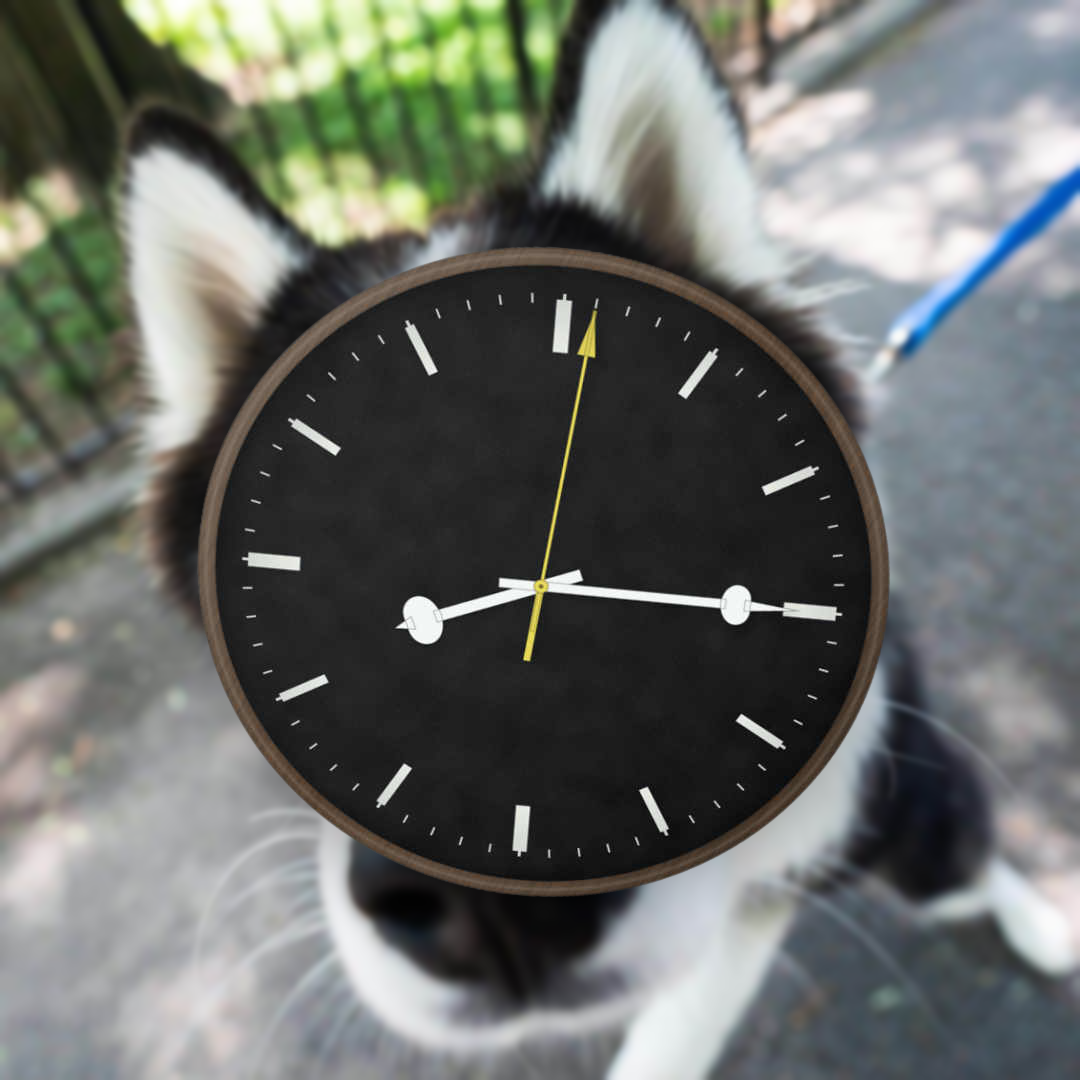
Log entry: 8:15:01
